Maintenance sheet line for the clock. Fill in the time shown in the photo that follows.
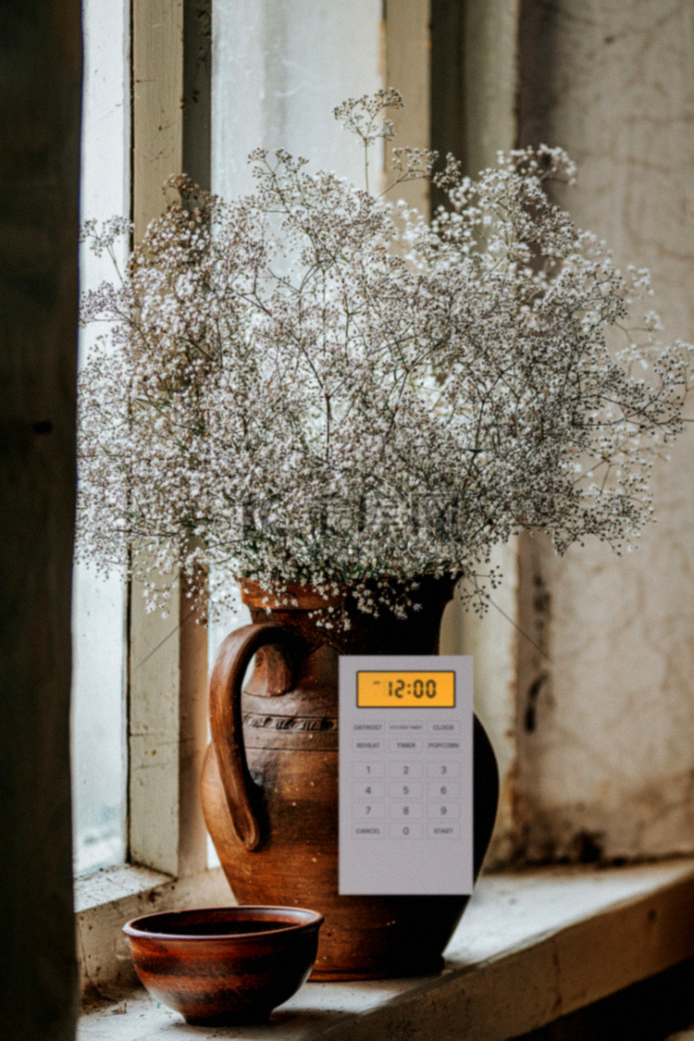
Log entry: 12:00
